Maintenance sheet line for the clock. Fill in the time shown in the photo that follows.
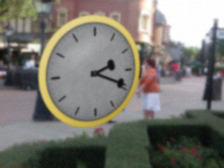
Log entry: 2:19
